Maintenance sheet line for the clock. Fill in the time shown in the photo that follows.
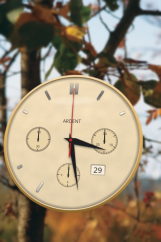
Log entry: 3:28
